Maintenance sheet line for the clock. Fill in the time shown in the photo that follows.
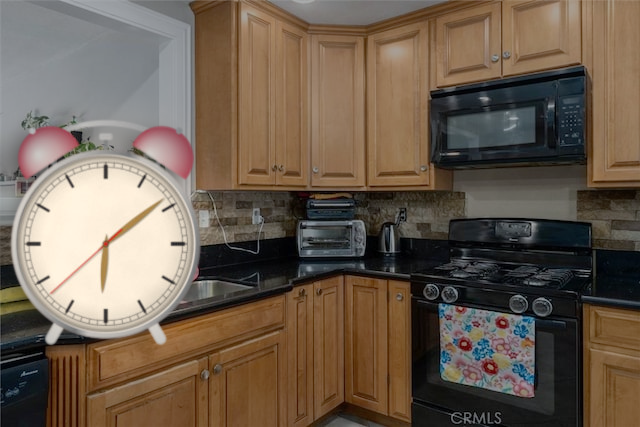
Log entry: 6:08:38
